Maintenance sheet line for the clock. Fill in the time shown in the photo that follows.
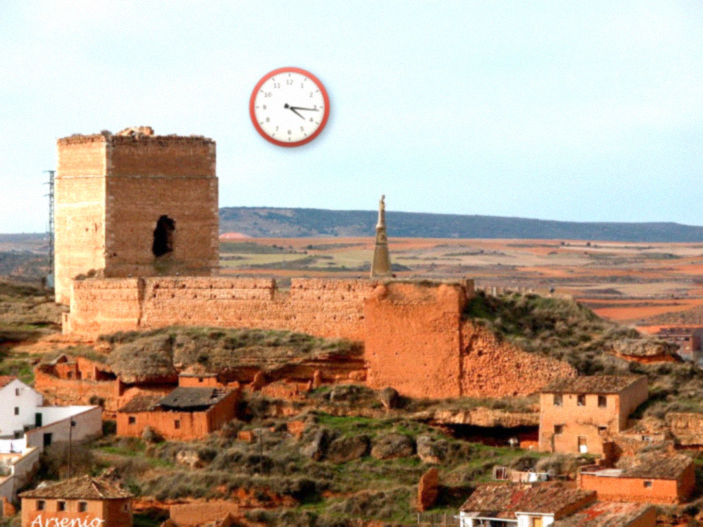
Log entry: 4:16
